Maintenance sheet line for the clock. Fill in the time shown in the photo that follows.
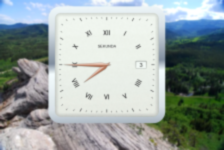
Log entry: 7:45
